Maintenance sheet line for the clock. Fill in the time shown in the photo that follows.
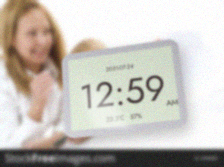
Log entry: 12:59
